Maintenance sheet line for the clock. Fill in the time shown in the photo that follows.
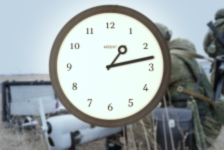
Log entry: 1:13
